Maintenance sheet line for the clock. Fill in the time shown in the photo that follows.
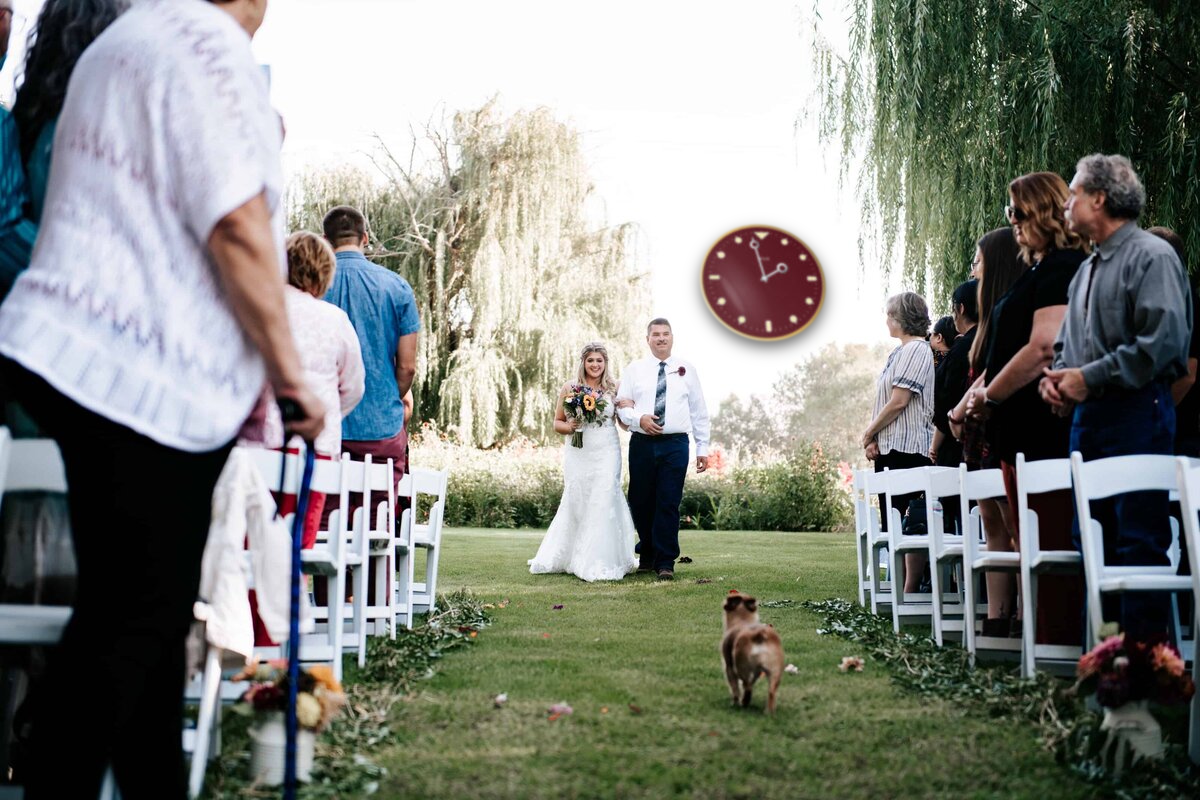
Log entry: 1:58
